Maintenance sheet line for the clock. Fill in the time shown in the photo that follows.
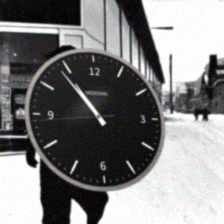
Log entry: 10:53:44
